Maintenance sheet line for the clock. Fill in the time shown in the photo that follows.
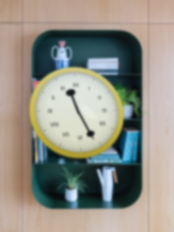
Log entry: 11:26
